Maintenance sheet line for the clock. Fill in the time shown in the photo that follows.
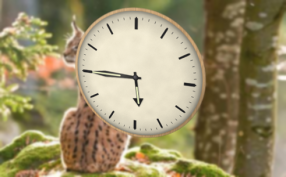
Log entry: 5:45
